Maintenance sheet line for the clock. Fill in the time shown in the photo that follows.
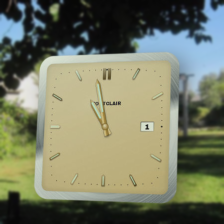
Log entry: 10:58
